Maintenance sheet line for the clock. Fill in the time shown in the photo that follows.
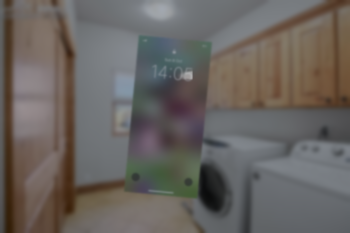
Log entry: 14:05
